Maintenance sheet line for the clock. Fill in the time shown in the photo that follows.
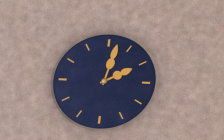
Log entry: 2:02
